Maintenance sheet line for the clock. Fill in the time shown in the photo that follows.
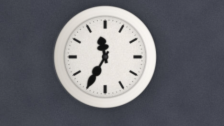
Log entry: 11:35
